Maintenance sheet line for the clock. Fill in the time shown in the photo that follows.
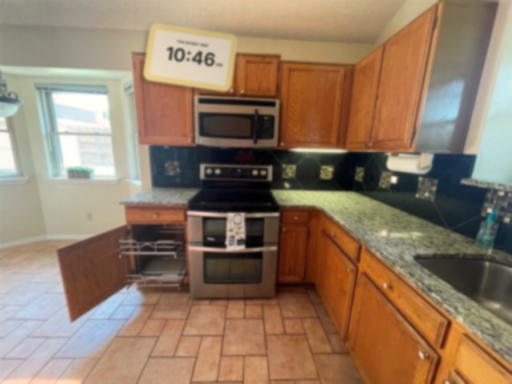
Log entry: 10:46
